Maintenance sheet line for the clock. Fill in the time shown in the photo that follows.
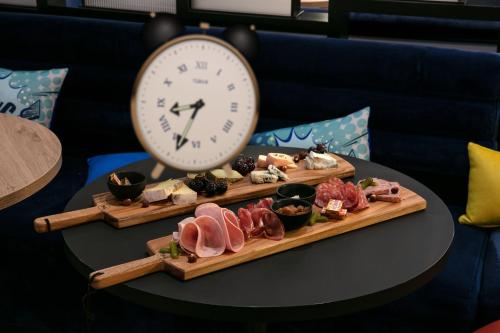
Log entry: 8:34
